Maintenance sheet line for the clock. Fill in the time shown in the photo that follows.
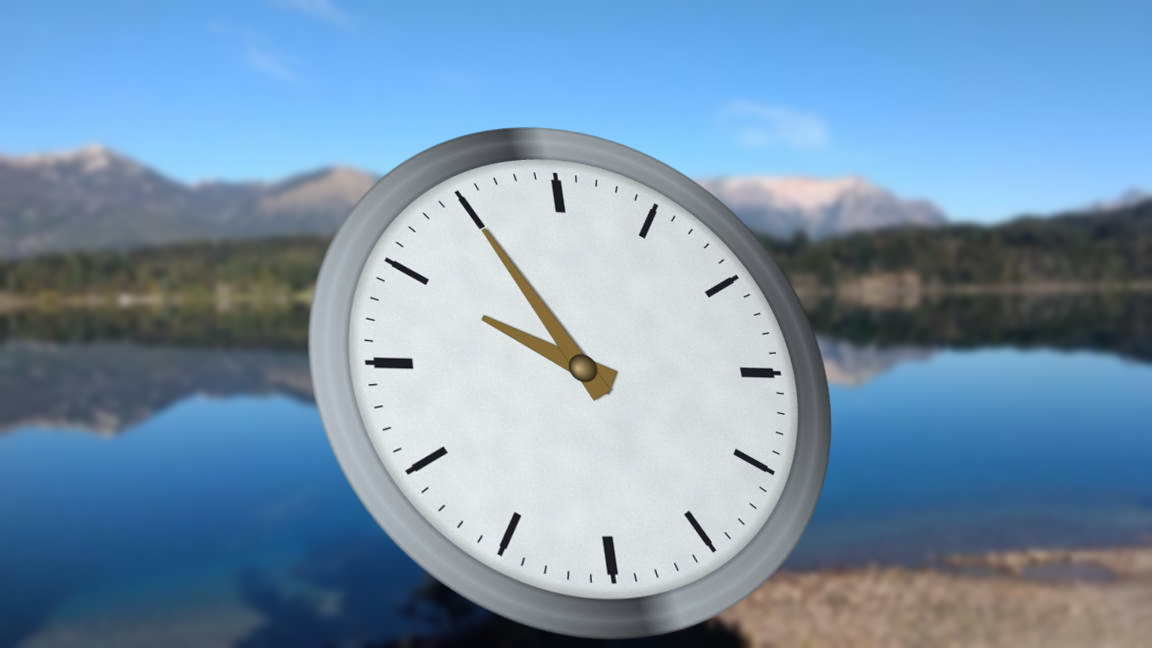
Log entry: 9:55
